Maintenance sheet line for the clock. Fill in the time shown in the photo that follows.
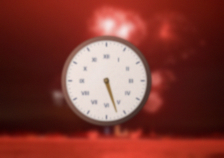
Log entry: 5:27
